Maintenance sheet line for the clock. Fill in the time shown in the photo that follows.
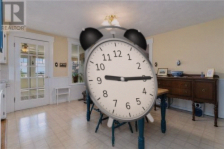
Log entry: 9:15
